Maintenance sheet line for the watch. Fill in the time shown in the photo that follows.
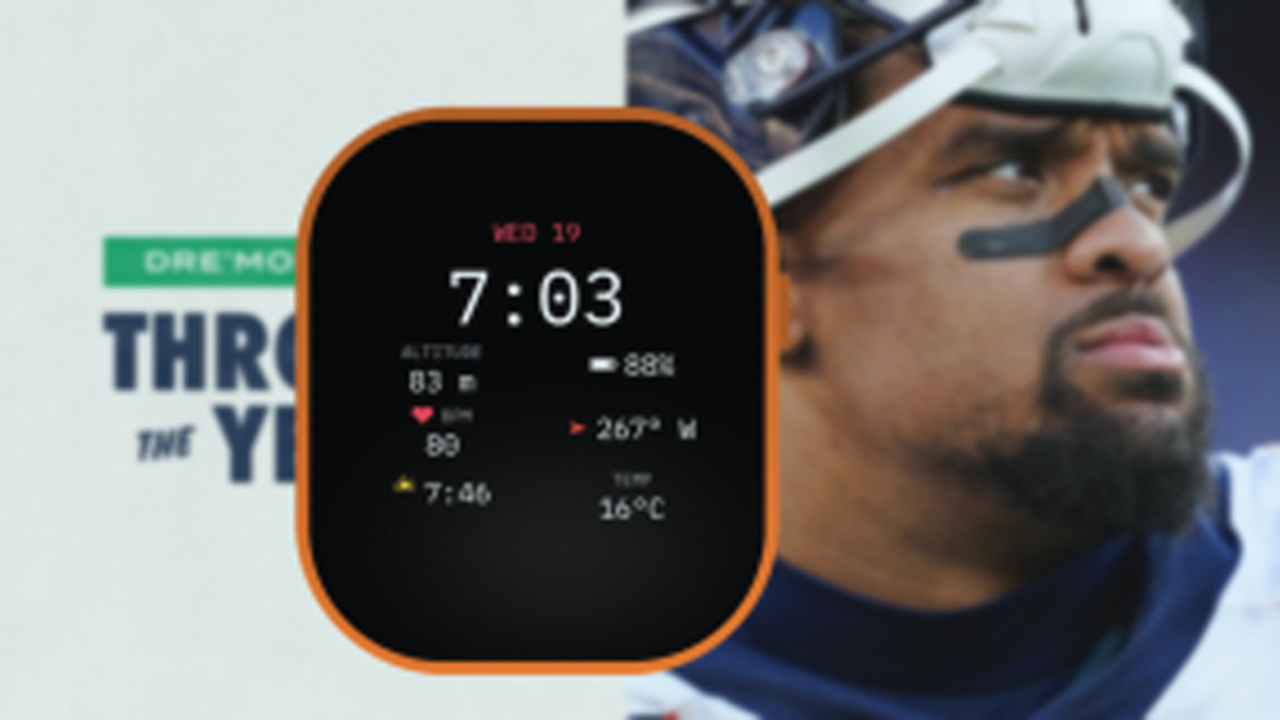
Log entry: 7:03
